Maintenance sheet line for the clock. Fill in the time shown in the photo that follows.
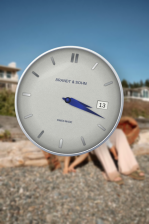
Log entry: 3:18
